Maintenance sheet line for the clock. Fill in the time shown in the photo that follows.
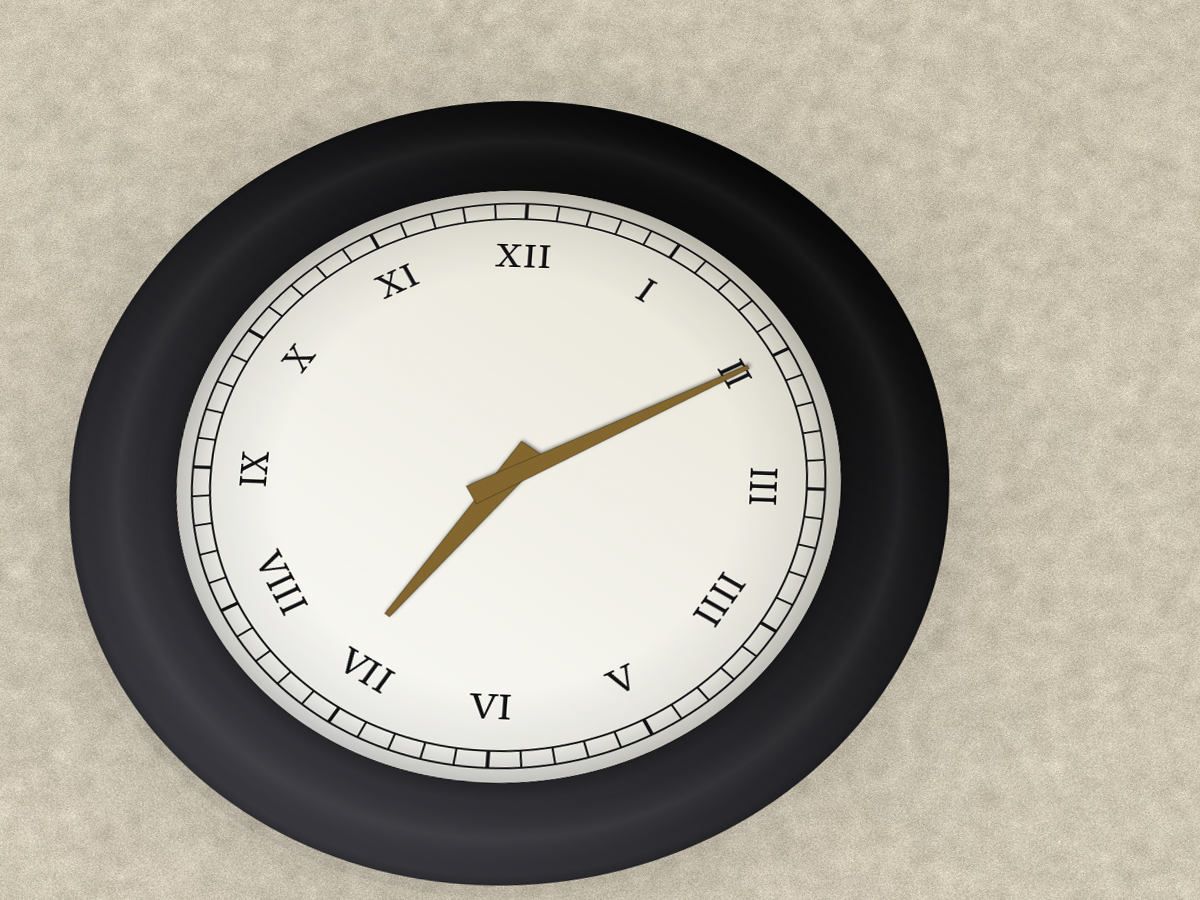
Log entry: 7:10
